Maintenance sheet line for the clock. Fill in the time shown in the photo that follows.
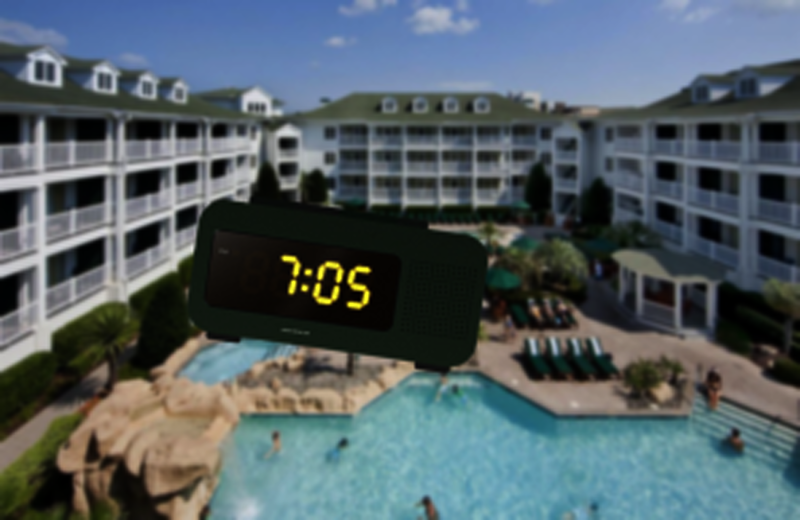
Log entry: 7:05
